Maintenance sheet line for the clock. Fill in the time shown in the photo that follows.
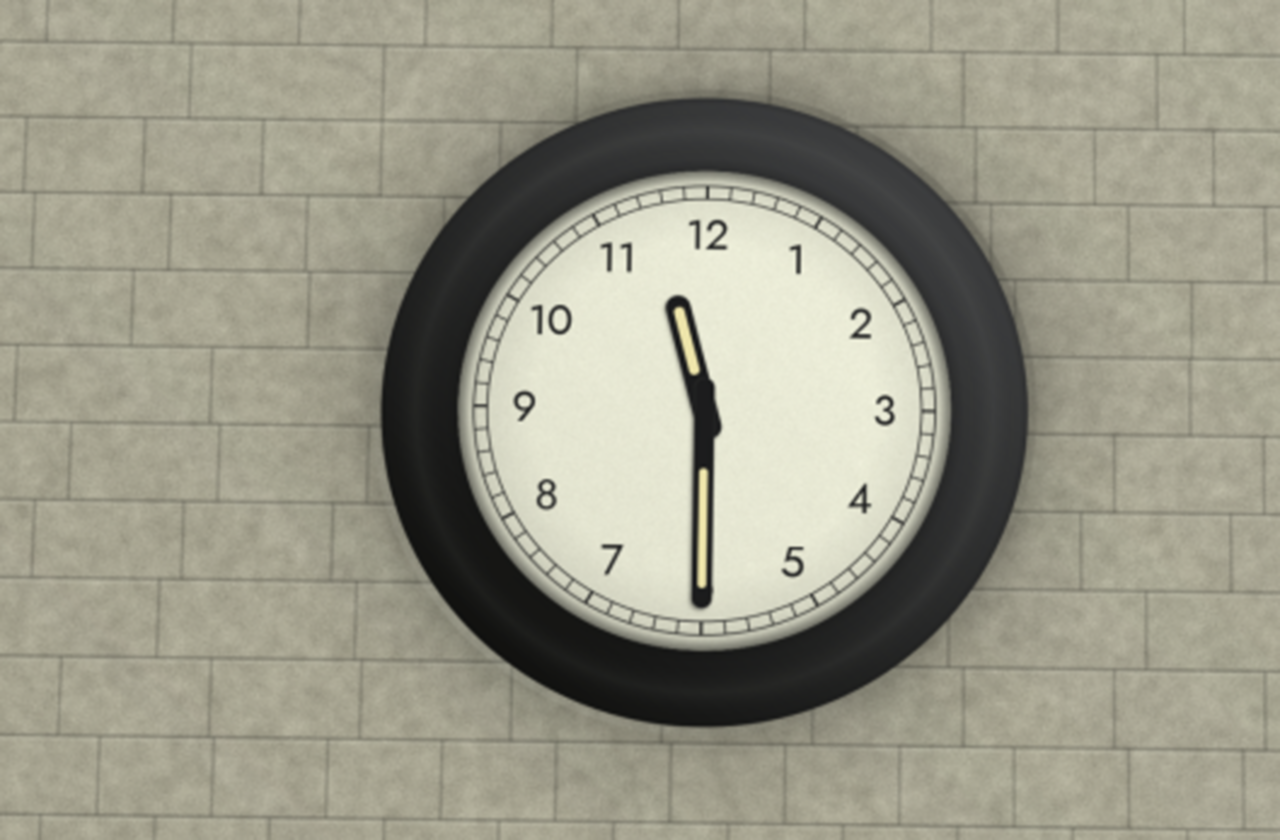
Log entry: 11:30
